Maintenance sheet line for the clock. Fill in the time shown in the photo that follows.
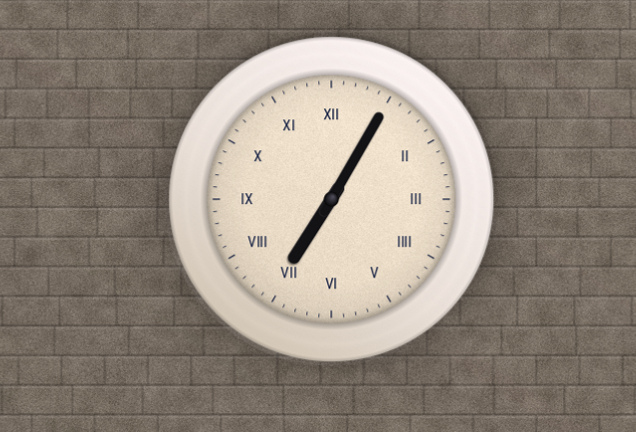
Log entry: 7:05
